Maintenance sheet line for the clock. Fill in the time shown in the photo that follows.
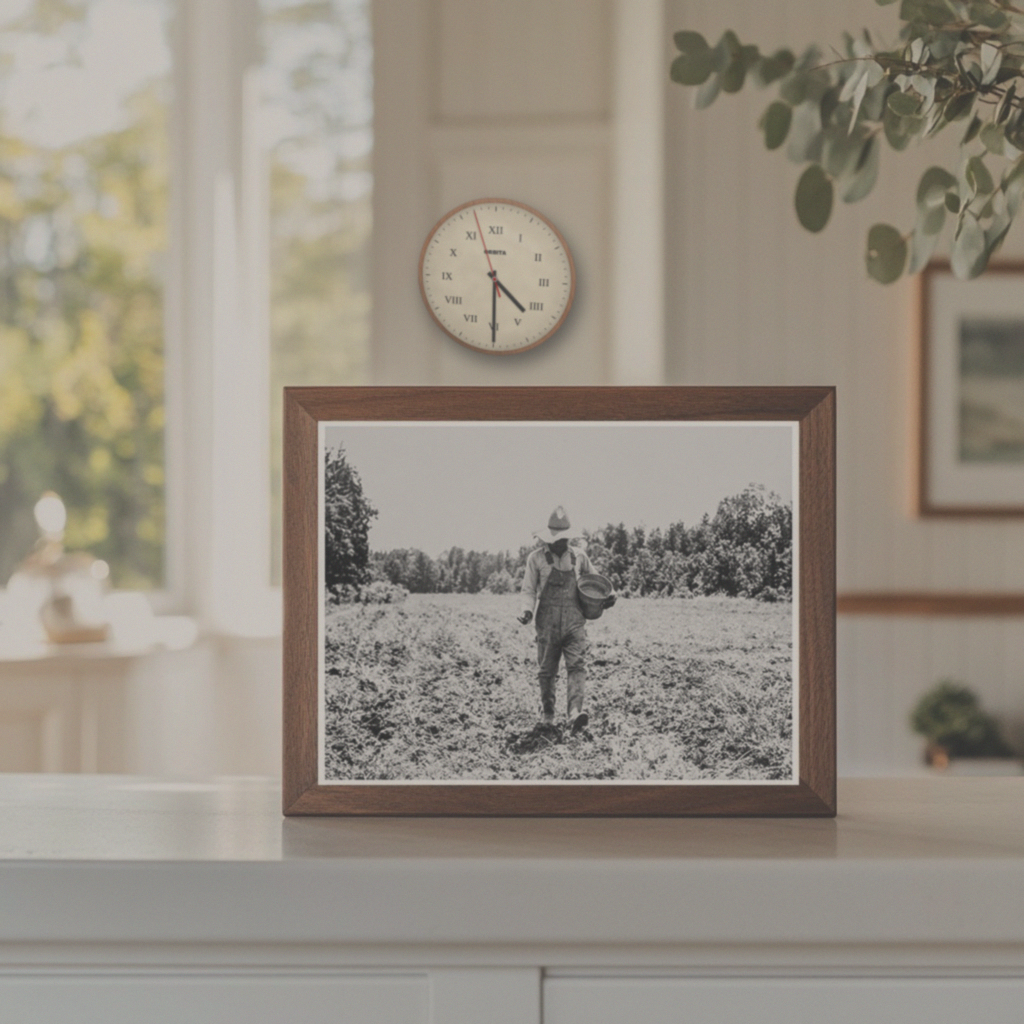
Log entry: 4:29:57
